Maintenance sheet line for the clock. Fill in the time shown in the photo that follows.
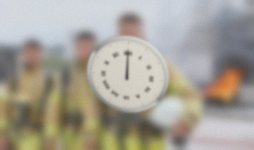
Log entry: 12:00
